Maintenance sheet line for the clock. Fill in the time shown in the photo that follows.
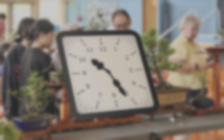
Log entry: 10:26
